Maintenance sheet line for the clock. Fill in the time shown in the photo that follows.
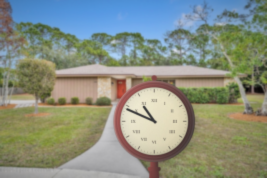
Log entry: 10:49
